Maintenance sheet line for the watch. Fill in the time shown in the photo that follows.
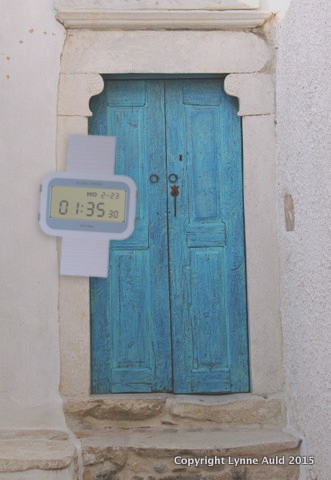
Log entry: 1:35
